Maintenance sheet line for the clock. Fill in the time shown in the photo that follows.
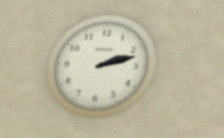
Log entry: 2:12
